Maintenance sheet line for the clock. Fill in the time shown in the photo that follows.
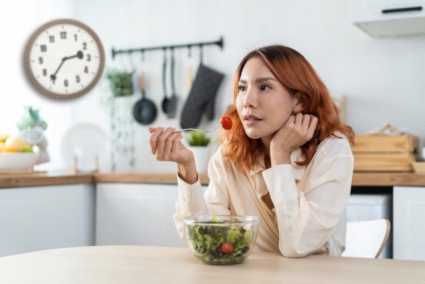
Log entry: 2:36
